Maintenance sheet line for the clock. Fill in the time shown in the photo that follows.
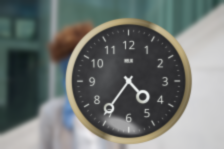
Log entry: 4:36
